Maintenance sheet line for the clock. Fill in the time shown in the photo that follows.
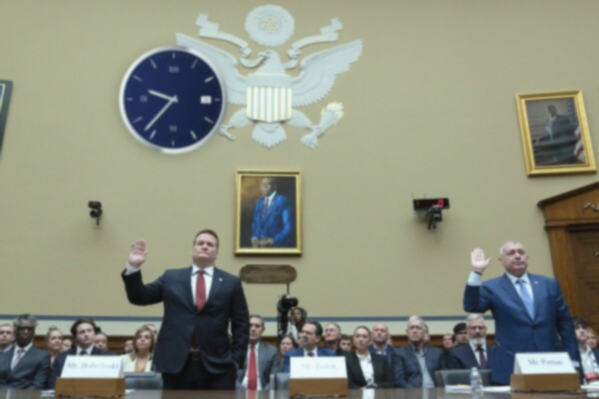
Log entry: 9:37
